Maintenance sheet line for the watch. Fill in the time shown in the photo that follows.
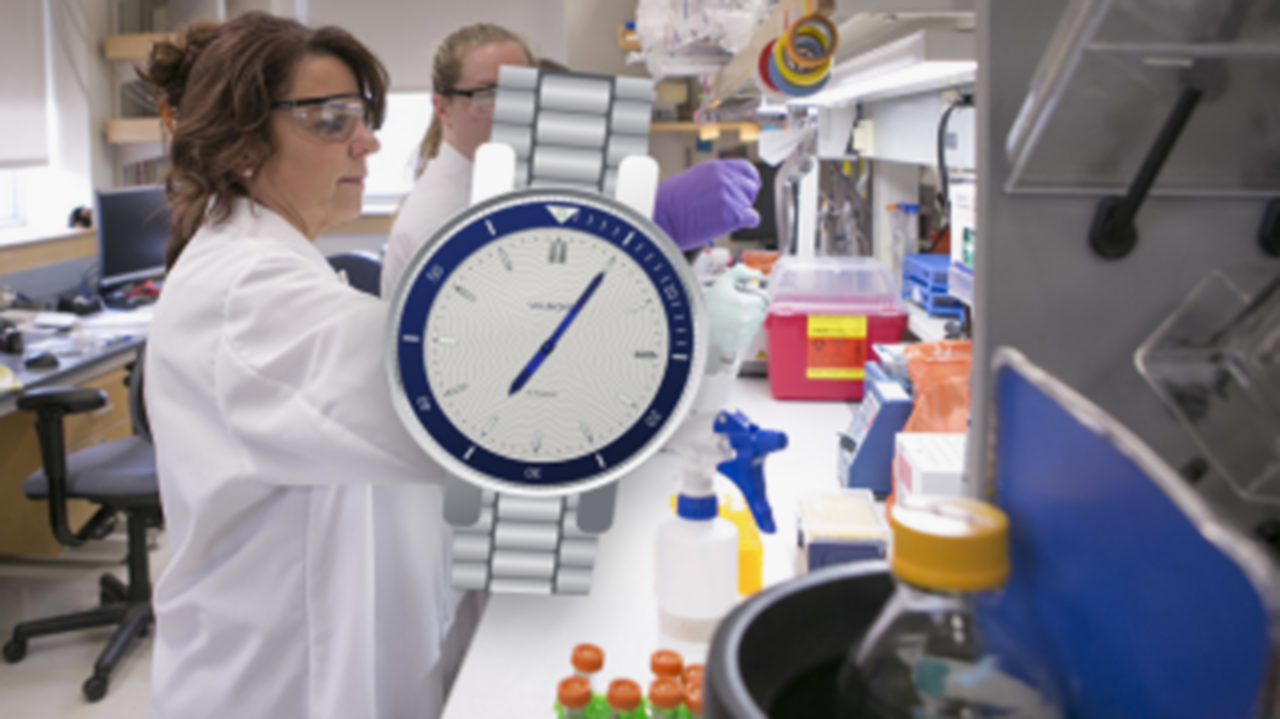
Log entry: 7:05
